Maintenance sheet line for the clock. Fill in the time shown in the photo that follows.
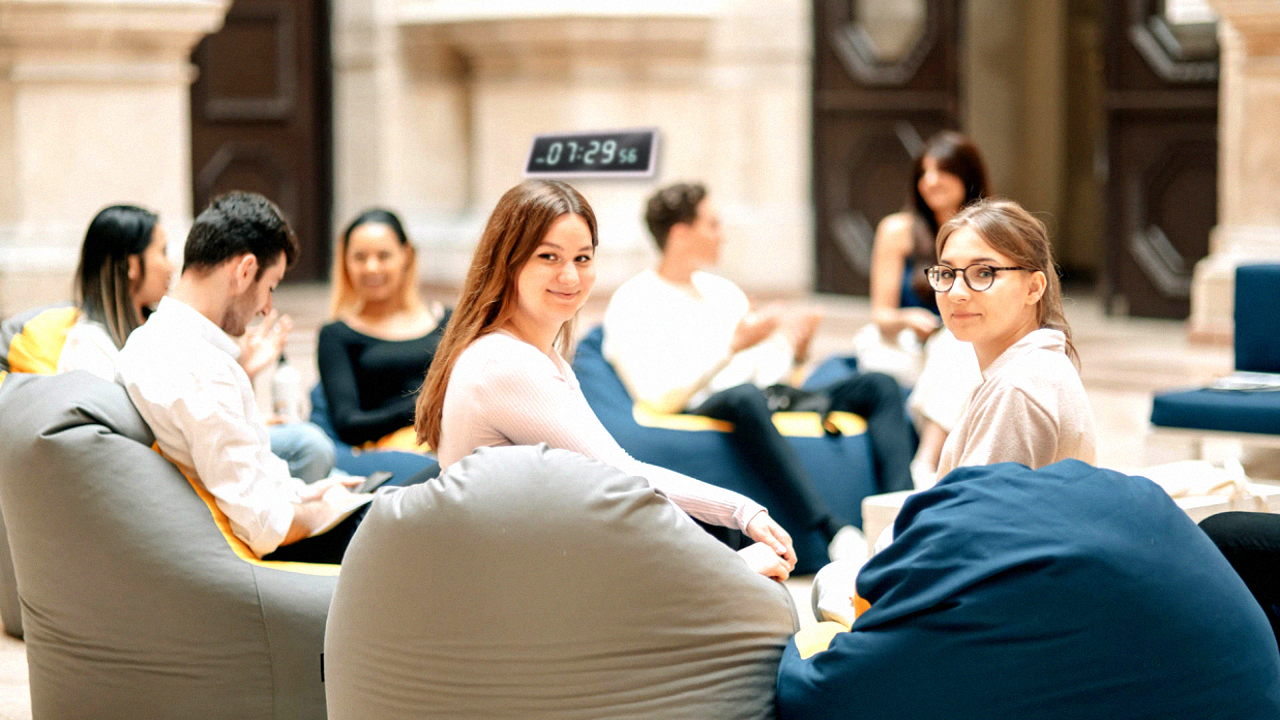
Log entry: 7:29
